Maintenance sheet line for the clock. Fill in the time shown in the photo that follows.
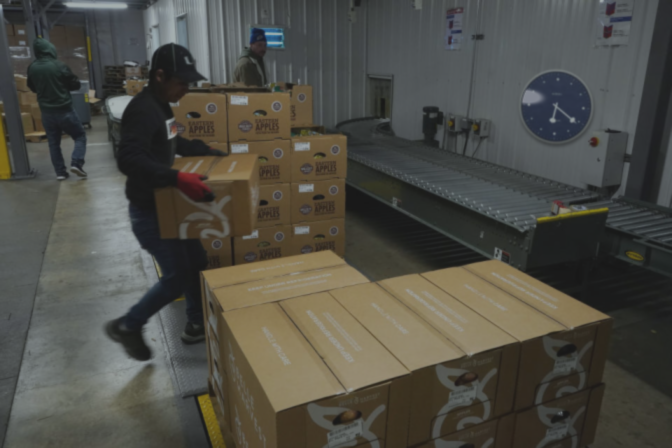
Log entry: 6:21
